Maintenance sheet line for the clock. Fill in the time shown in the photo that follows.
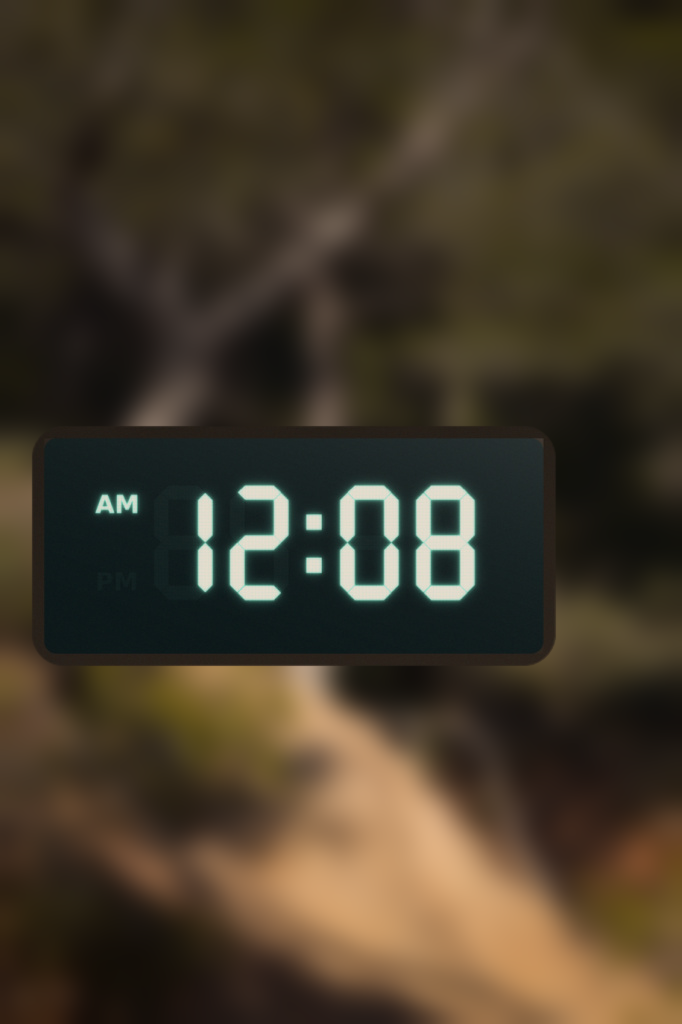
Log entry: 12:08
